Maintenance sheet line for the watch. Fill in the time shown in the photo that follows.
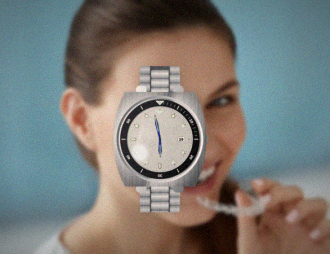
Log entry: 5:58
